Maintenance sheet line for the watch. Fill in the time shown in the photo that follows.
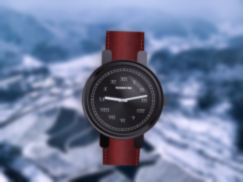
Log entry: 9:13
